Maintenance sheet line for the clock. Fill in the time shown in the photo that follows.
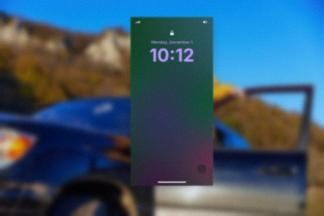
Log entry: 10:12
